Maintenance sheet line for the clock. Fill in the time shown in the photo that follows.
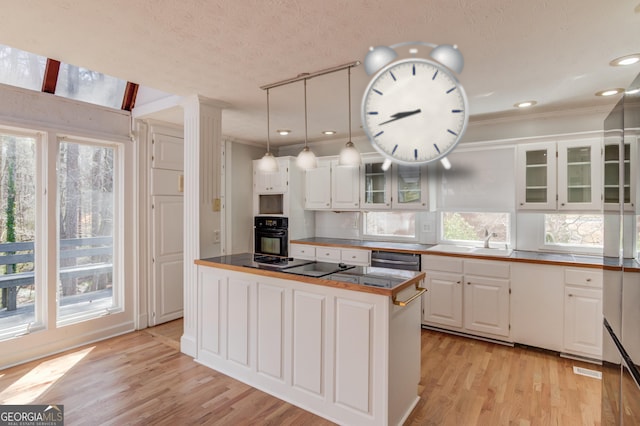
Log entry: 8:42
